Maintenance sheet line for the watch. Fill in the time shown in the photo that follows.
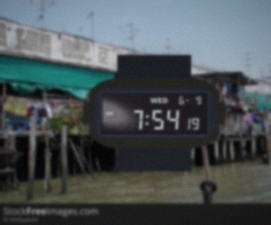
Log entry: 7:54
